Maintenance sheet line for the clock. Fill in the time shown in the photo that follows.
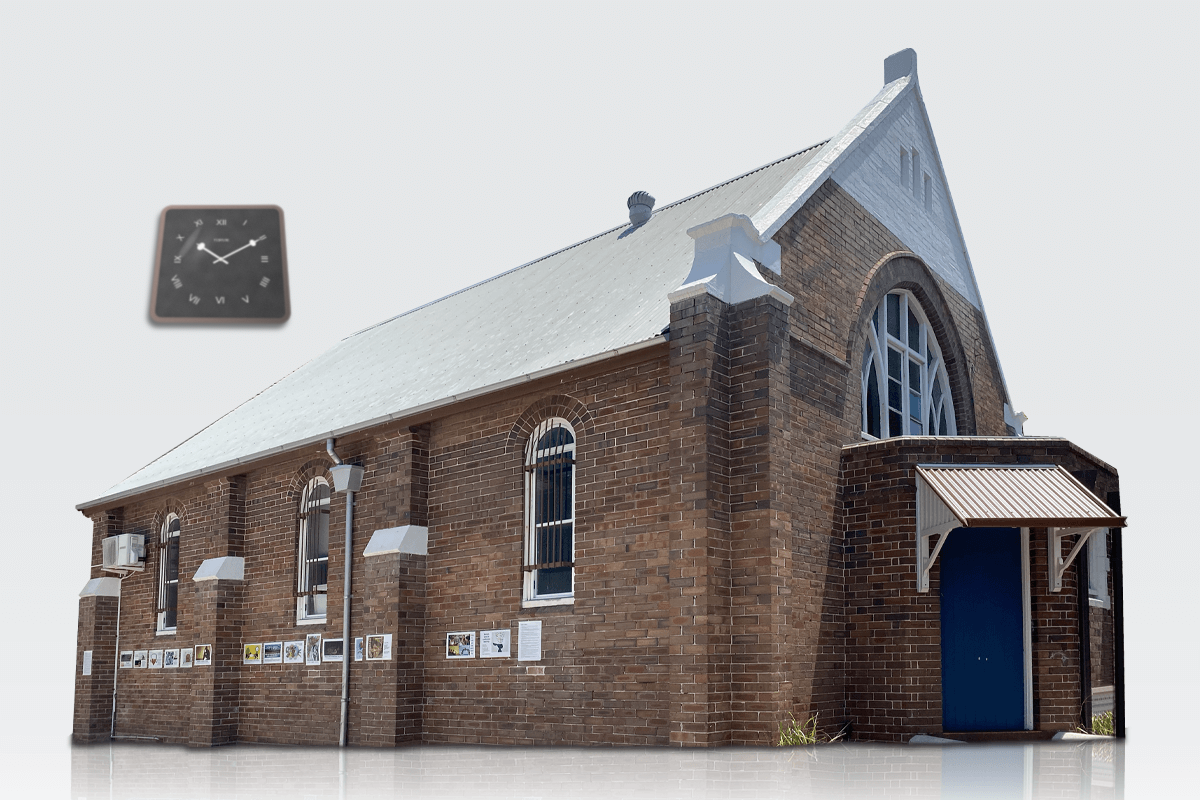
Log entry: 10:10
